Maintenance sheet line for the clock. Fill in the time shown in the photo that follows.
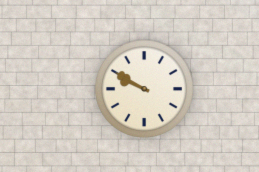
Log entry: 9:50
